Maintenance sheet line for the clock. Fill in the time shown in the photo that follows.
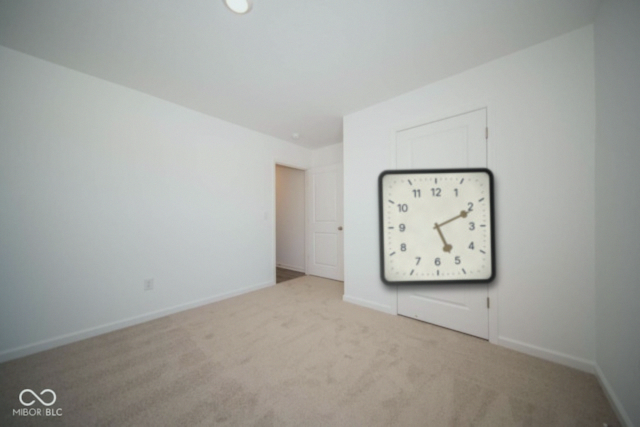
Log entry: 5:11
